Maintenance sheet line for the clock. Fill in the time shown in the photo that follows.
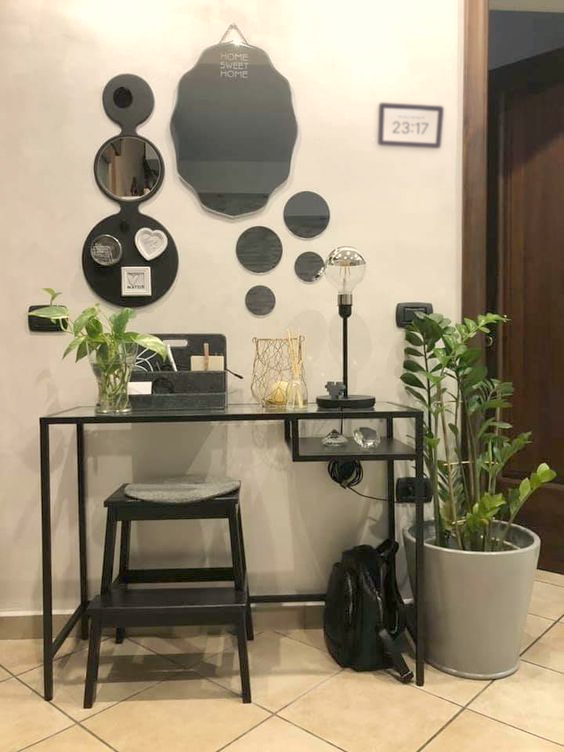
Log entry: 23:17
